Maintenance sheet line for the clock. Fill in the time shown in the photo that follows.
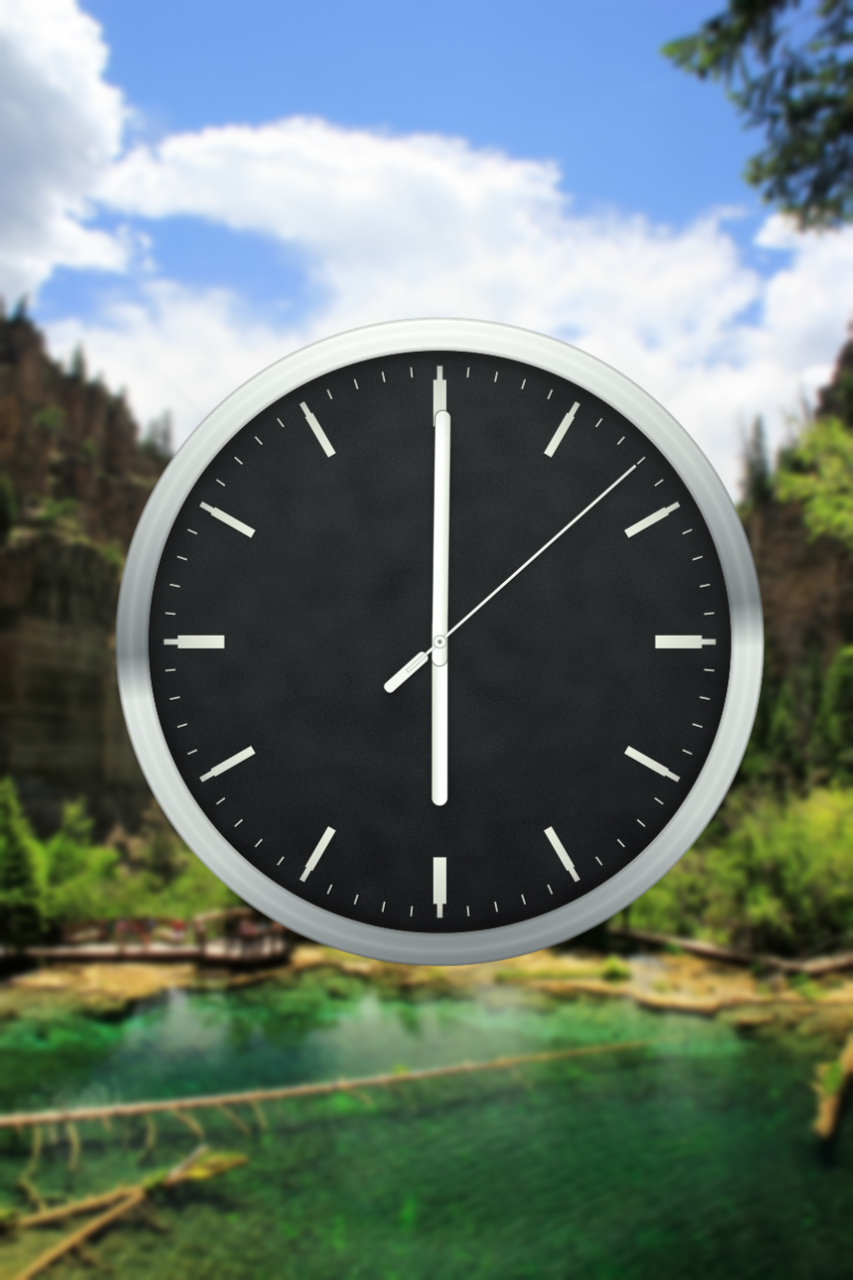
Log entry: 6:00:08
